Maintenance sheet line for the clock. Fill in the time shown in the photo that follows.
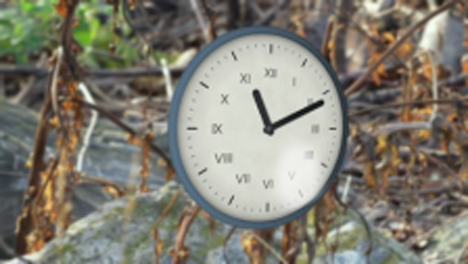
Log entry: 11:11
